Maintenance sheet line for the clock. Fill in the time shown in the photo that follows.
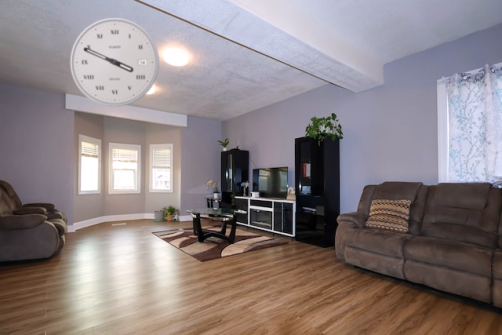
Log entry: 3:49
